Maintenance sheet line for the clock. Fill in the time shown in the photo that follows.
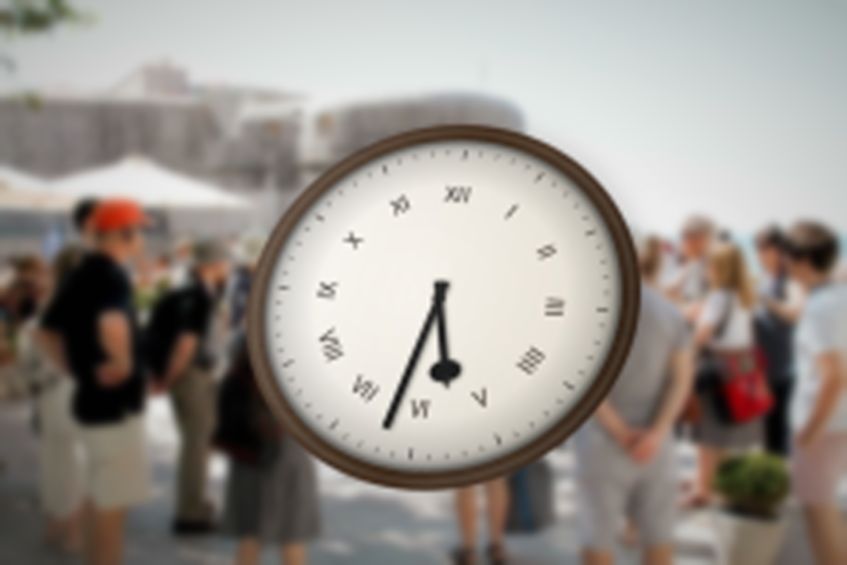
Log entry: 5:32
